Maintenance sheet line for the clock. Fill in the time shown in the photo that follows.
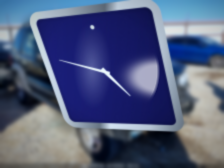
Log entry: 4:48
